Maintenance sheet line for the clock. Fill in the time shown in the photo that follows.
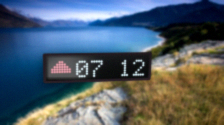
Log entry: 7:12
